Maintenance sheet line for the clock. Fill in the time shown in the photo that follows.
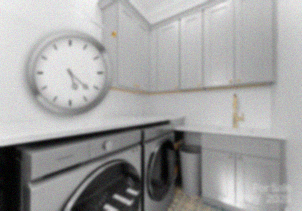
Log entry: 5:22
